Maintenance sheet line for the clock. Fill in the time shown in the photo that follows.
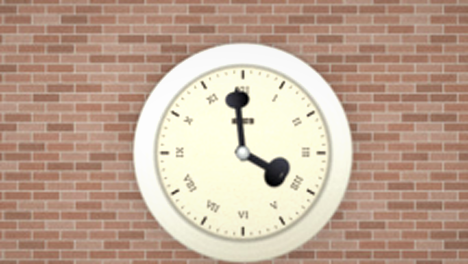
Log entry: 3:59
